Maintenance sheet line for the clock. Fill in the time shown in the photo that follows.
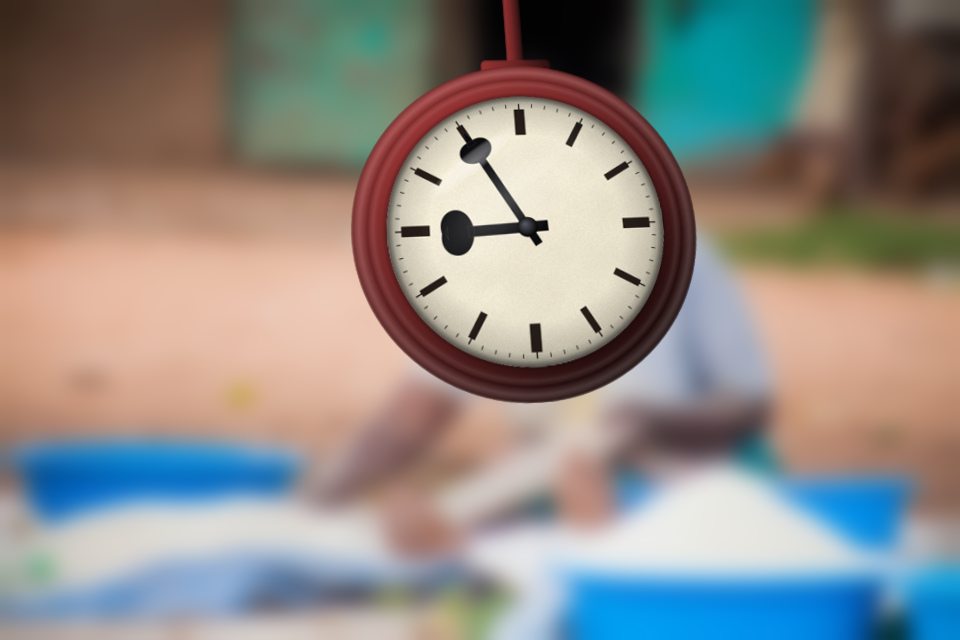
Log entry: 8:55
